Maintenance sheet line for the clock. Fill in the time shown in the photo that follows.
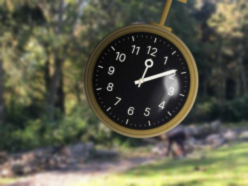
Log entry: 12:09
